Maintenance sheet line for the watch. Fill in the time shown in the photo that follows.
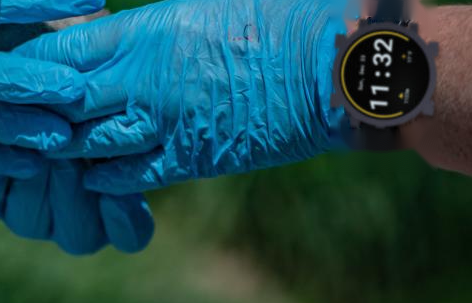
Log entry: 11:32
